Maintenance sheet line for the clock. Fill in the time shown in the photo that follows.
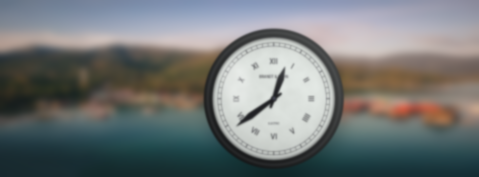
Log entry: 12:39
